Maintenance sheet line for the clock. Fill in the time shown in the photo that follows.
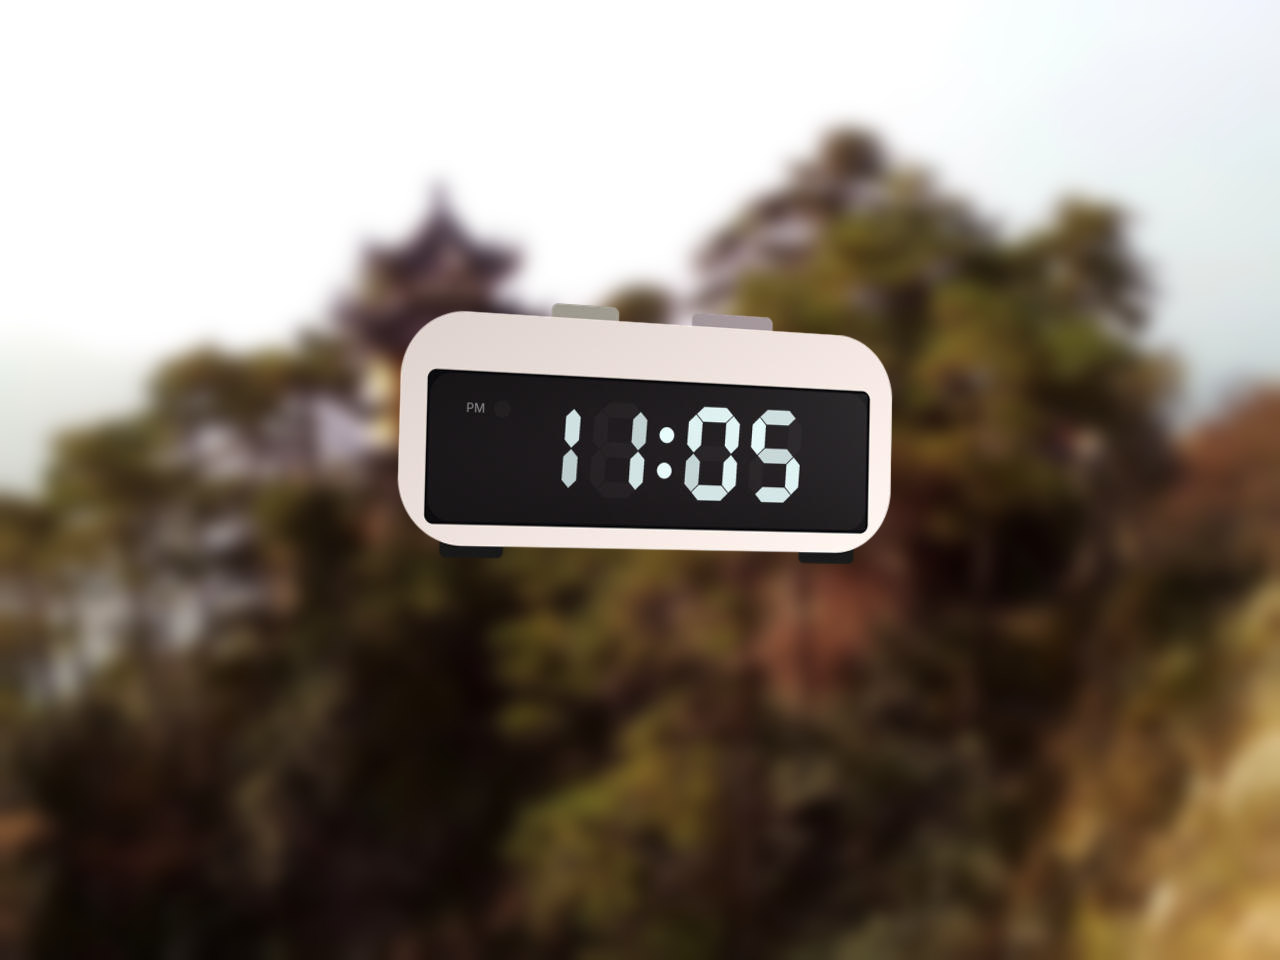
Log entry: 11:05
